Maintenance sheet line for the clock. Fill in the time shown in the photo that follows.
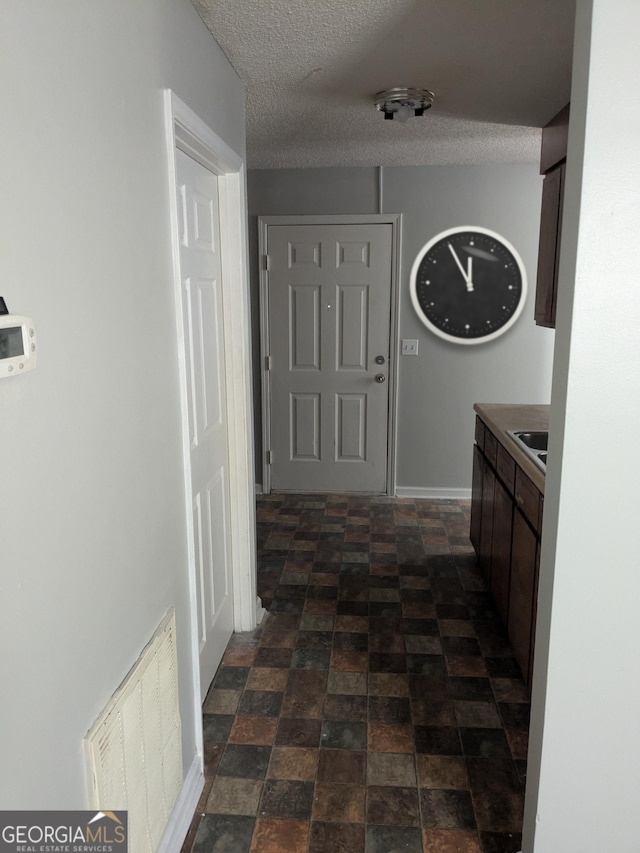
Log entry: 11:55
